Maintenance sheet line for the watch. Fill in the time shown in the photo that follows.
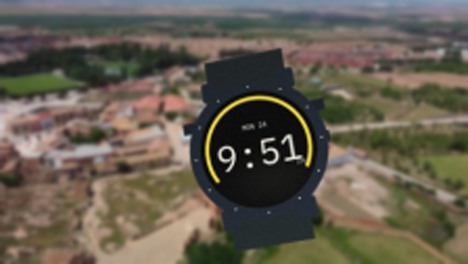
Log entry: 9:51
